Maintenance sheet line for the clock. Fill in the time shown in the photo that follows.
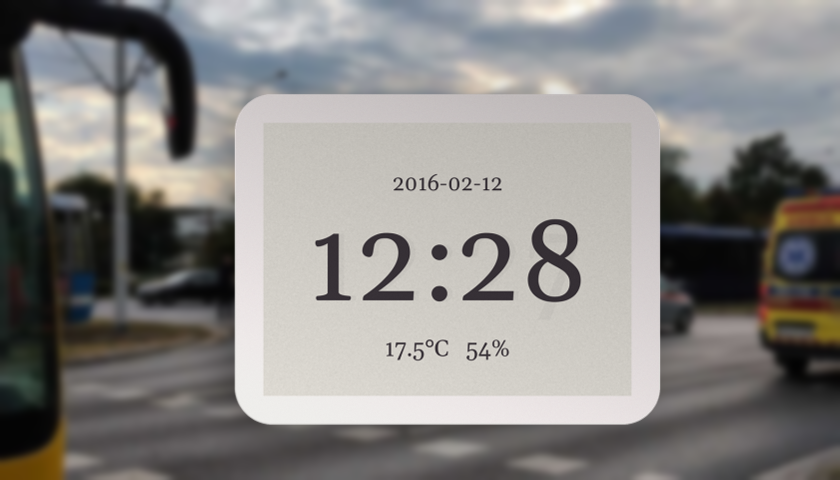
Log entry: 12:28
